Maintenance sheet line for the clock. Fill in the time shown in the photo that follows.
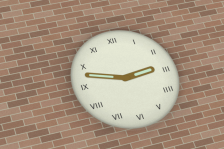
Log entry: 2:48
